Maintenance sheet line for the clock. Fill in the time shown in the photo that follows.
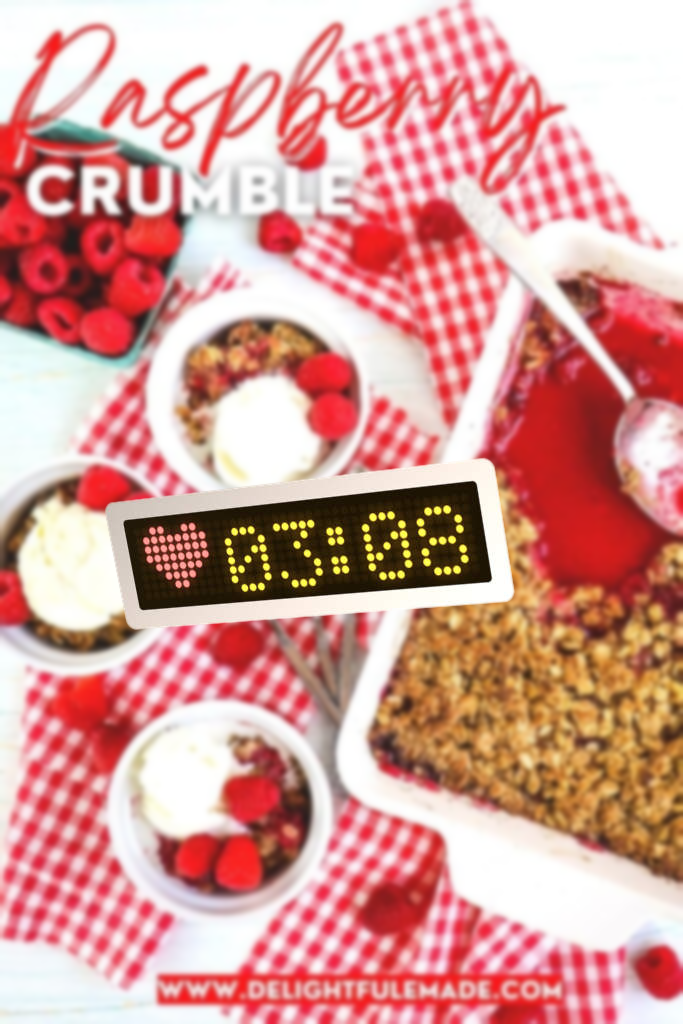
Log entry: 3:08
